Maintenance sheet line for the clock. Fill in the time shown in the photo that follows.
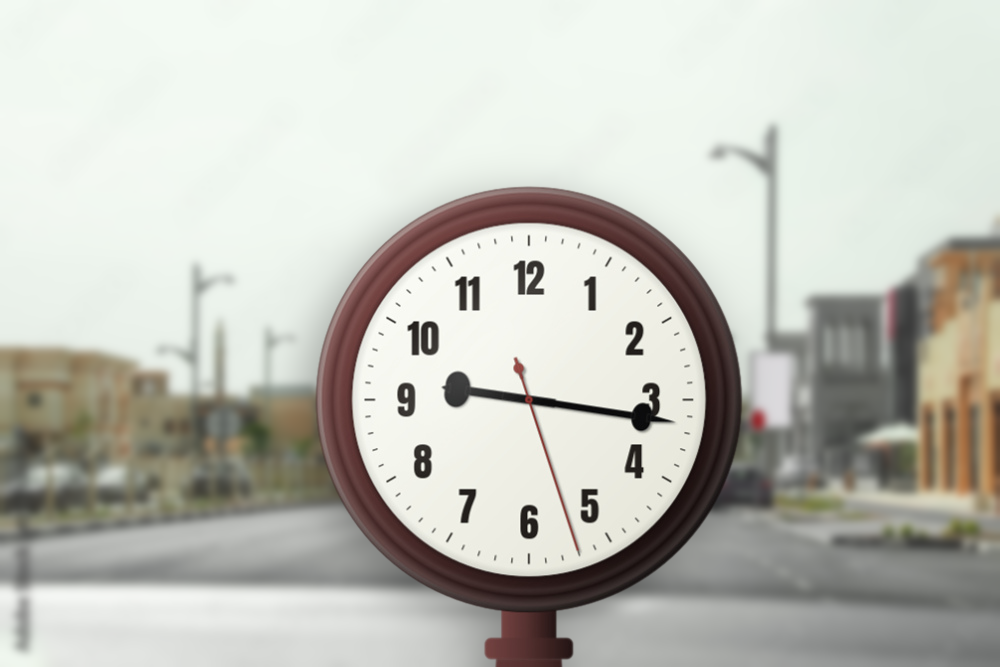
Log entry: 9:16:27
